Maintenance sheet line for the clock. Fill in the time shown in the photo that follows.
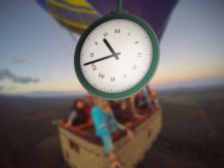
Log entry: 10:42
